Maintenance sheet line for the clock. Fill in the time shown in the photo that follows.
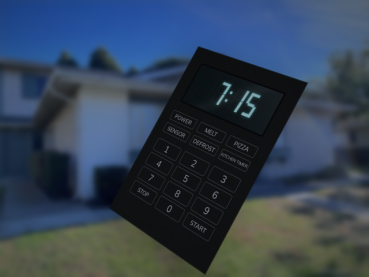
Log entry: 7:15
